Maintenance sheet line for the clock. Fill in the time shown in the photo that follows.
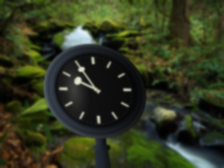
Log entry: 9:55
